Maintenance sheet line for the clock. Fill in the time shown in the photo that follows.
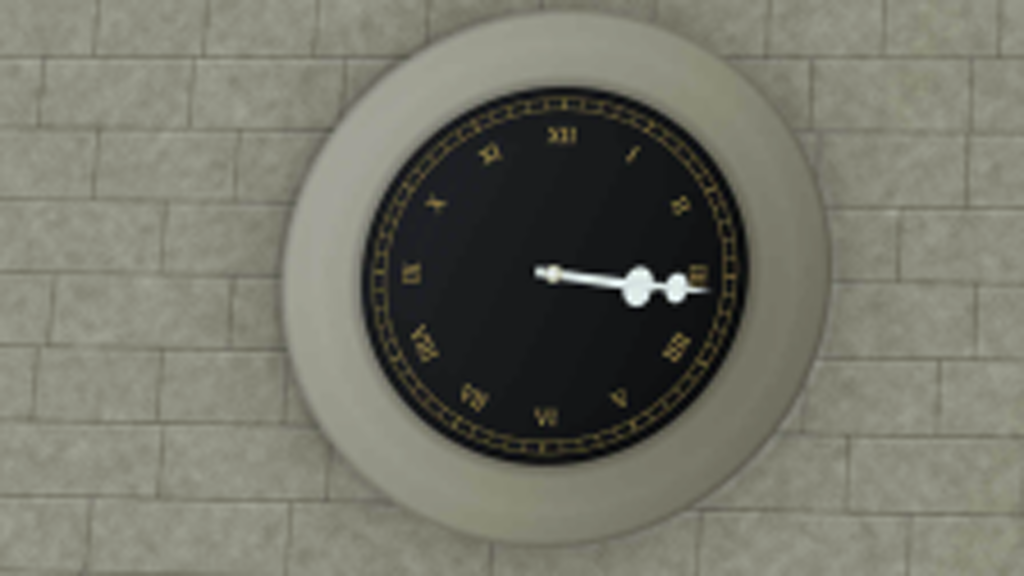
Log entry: 3:16
